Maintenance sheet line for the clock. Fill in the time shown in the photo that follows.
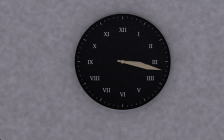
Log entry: 3:17
